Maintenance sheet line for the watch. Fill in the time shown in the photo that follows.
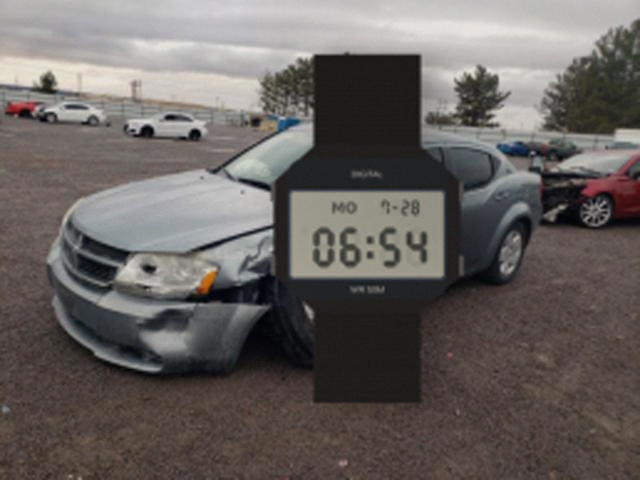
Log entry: 6:54
